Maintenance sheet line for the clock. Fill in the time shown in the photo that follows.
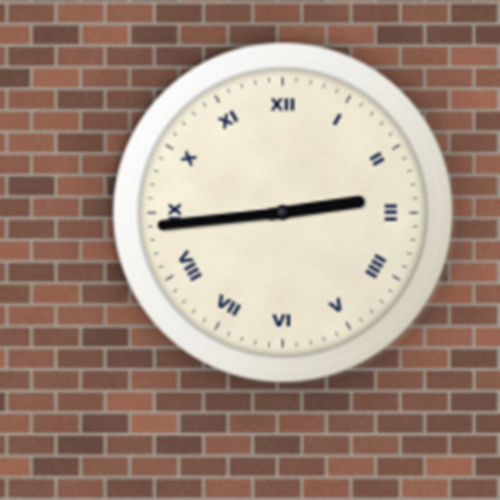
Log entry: 2:44
